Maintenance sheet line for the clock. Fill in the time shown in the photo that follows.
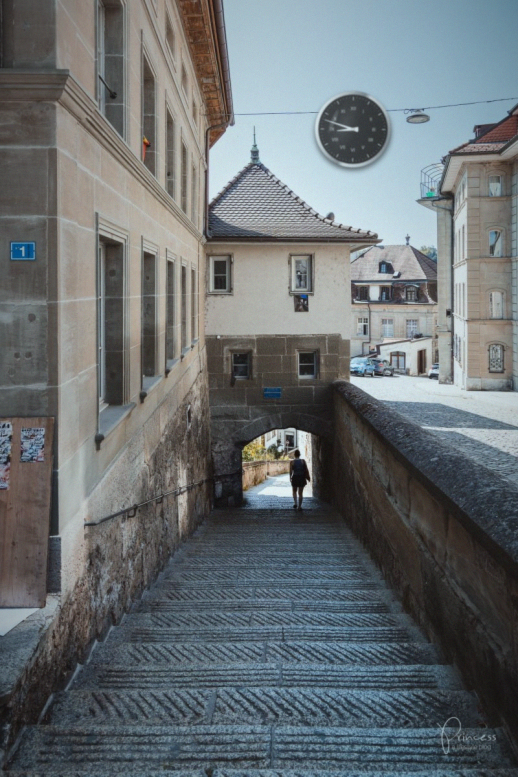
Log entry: 8:48
